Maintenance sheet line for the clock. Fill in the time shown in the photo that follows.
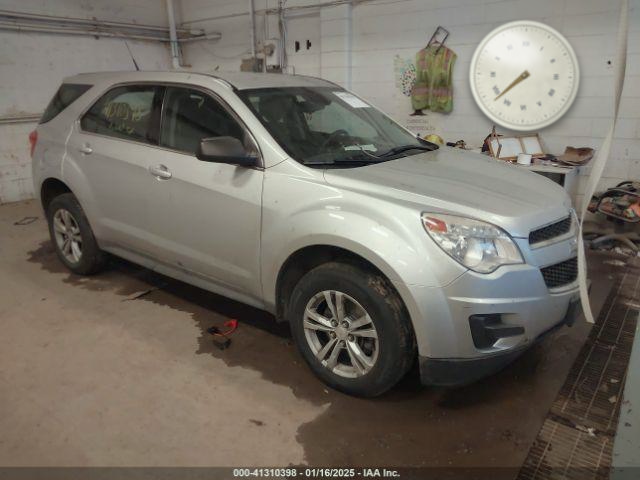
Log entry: 7:38
